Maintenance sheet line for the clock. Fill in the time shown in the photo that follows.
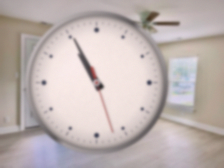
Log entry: 10:55:27
